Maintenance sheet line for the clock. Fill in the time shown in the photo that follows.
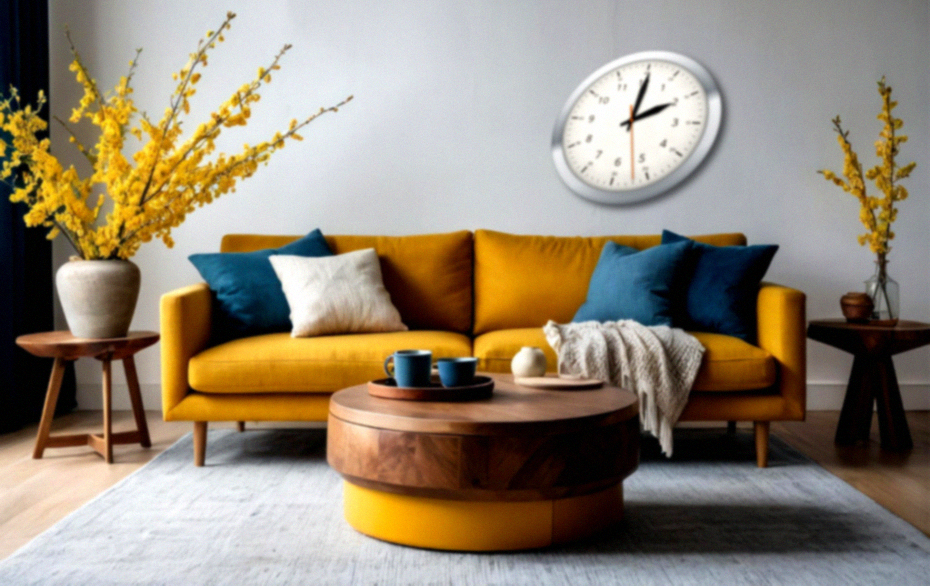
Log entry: 2:00:27
